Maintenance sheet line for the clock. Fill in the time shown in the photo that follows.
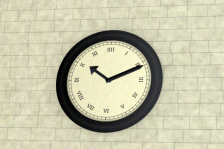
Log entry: 10:11
